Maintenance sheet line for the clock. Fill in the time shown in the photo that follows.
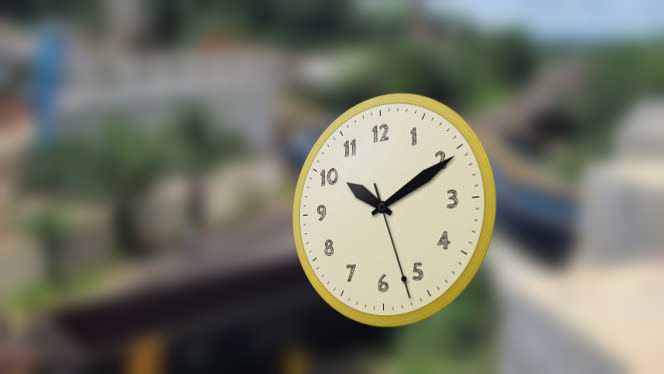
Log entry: 10:10:27
